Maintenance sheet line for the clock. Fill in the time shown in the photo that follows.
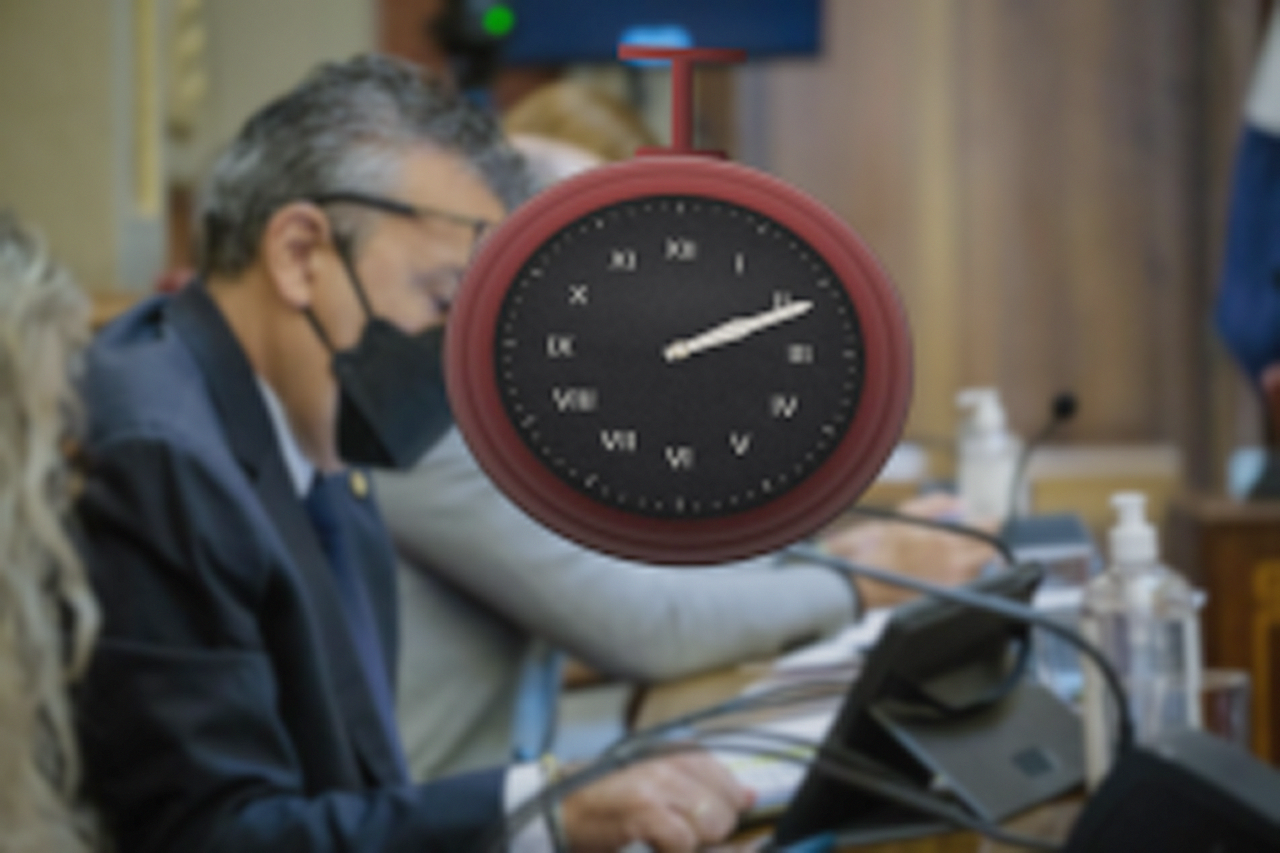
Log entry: 2:11
